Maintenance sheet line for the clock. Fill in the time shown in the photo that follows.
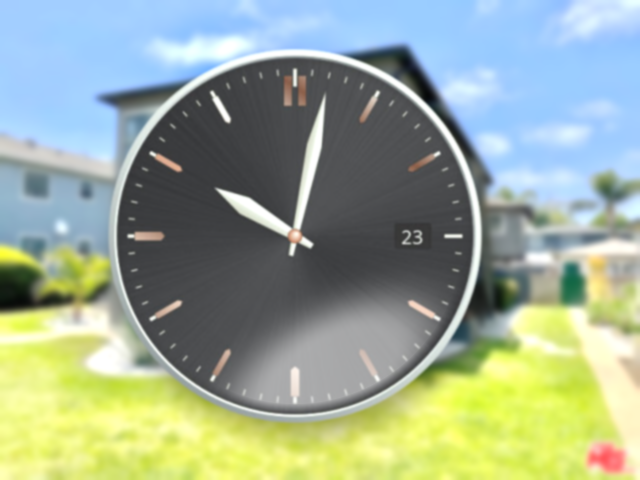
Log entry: 10:02
